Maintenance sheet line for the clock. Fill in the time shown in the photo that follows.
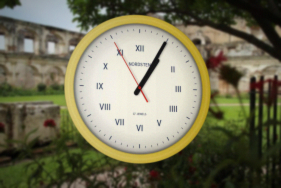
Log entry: 1:04:55
